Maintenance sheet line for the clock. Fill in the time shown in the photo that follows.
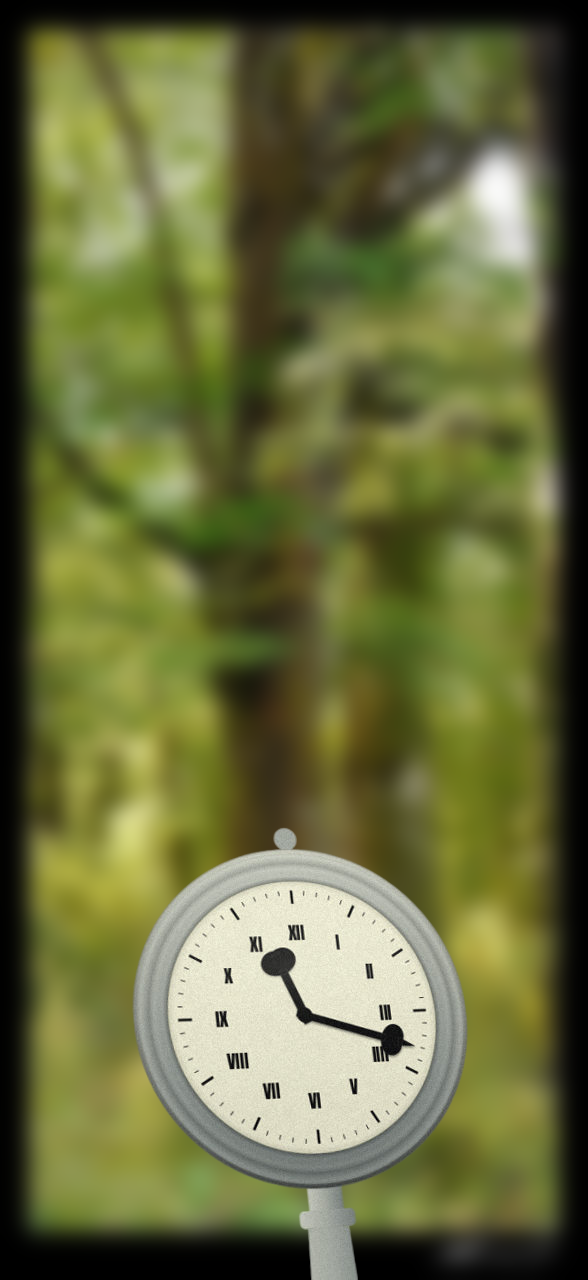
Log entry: 11:18
